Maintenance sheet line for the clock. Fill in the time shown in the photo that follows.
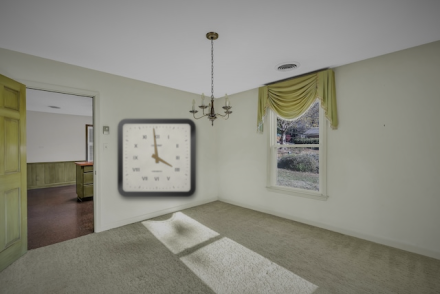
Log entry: 3:59
